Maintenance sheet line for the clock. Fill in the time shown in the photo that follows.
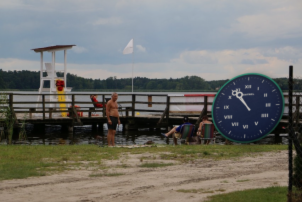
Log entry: 10:53
